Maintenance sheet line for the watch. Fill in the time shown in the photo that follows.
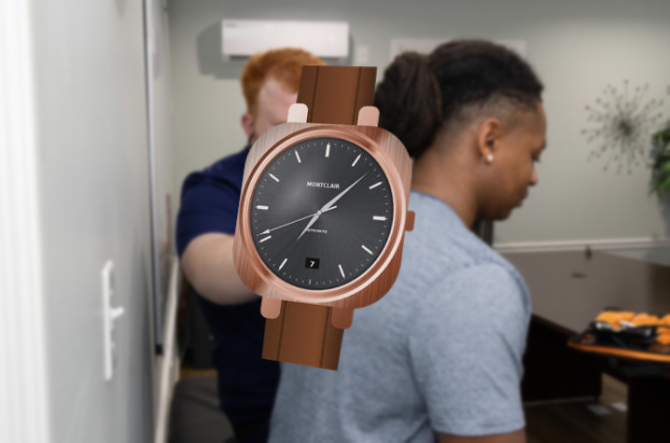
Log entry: 7:07:41
